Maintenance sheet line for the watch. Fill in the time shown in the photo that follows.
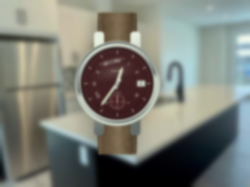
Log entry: 12:36
